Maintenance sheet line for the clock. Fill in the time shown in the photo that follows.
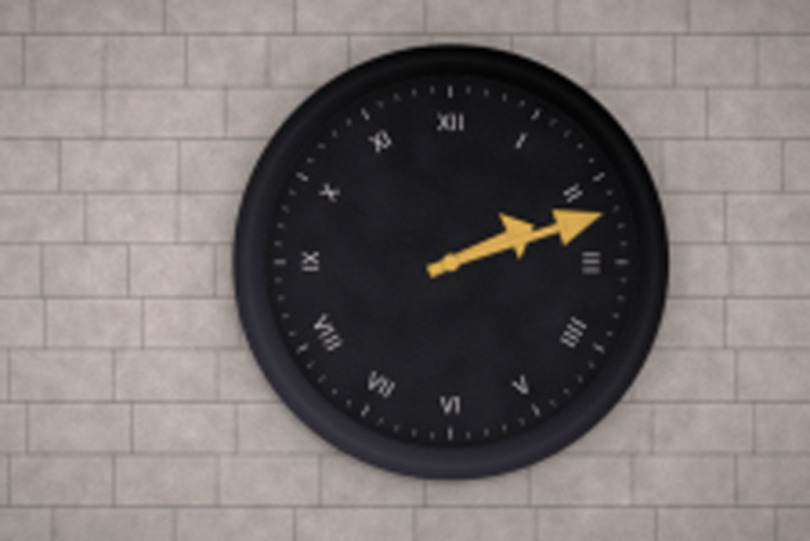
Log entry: 2:12
